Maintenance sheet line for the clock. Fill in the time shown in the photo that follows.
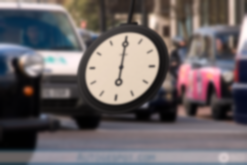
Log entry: 6:00
